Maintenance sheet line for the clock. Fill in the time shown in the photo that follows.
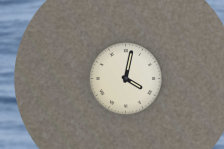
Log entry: 4:02
